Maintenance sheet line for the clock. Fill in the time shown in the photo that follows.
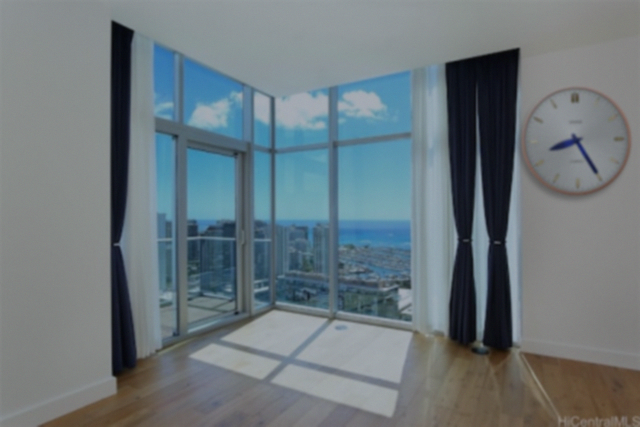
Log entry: 8:25
